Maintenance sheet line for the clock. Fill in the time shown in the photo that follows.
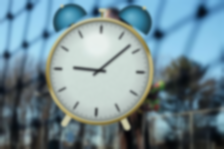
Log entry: 9:08
